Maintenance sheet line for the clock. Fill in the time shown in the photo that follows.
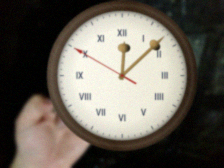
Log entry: 12:07:50
